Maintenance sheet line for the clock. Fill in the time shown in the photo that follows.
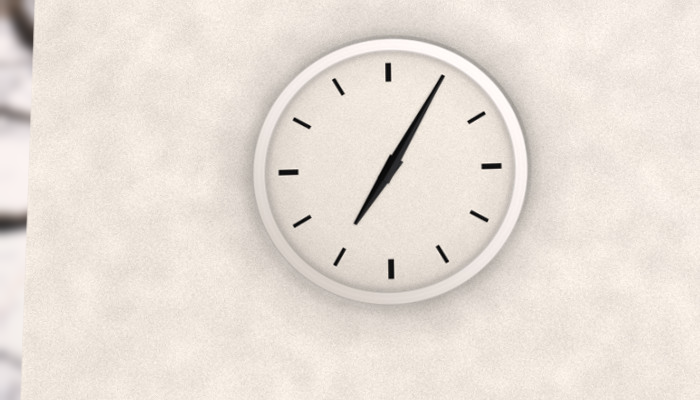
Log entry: 7:05
